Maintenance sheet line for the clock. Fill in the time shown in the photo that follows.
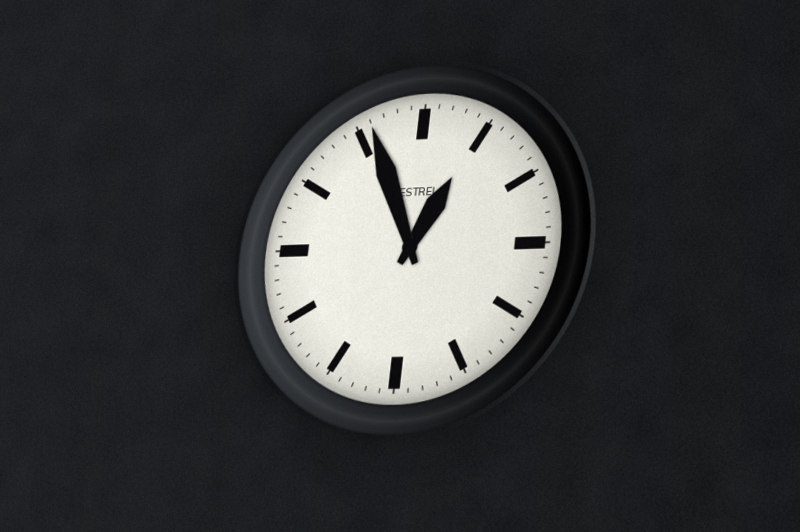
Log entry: 12:56
